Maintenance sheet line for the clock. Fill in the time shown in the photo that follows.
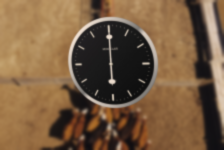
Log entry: 6:00
